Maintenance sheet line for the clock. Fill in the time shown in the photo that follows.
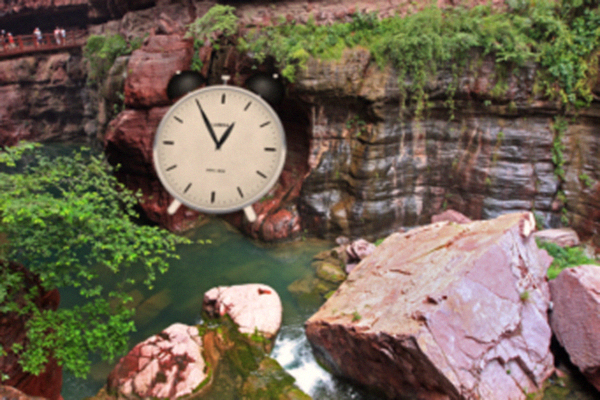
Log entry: 12:55
